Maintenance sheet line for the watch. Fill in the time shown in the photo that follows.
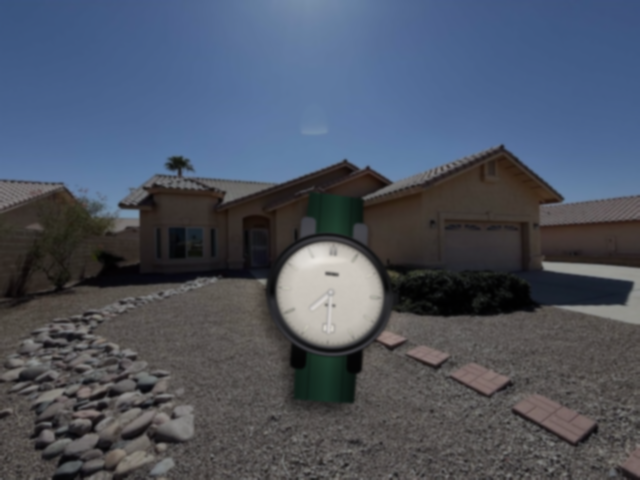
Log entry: 7:30
